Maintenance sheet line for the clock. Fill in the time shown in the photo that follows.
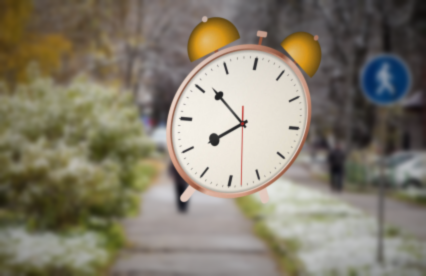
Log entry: 7:51:28
